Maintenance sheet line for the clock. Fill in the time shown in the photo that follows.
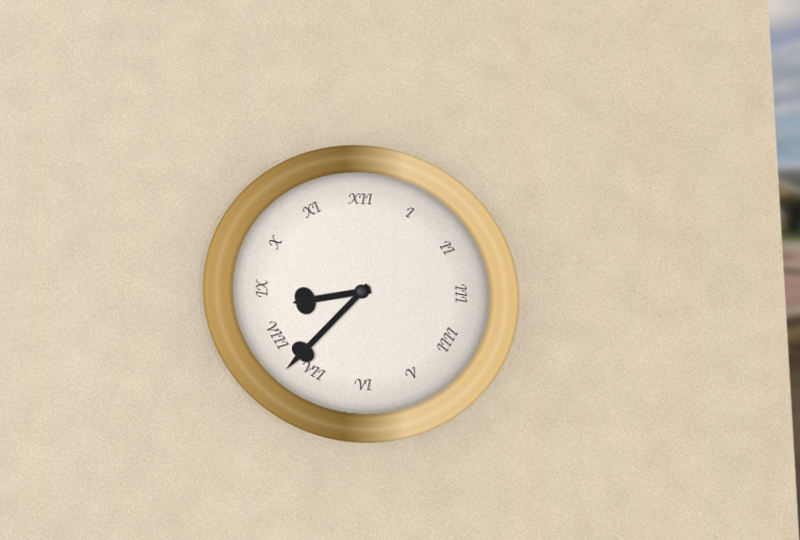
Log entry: 8:37
